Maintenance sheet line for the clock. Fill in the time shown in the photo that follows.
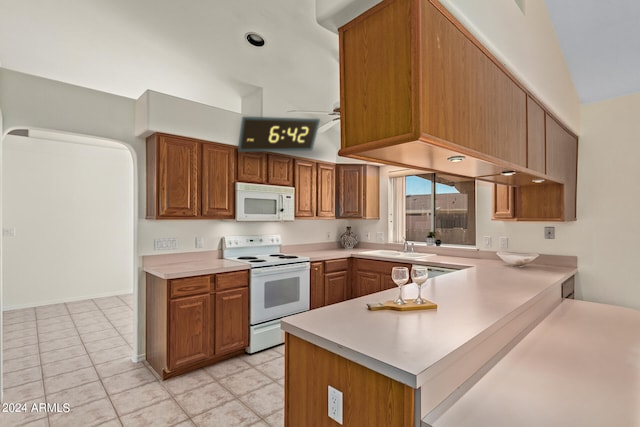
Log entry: 6:42
